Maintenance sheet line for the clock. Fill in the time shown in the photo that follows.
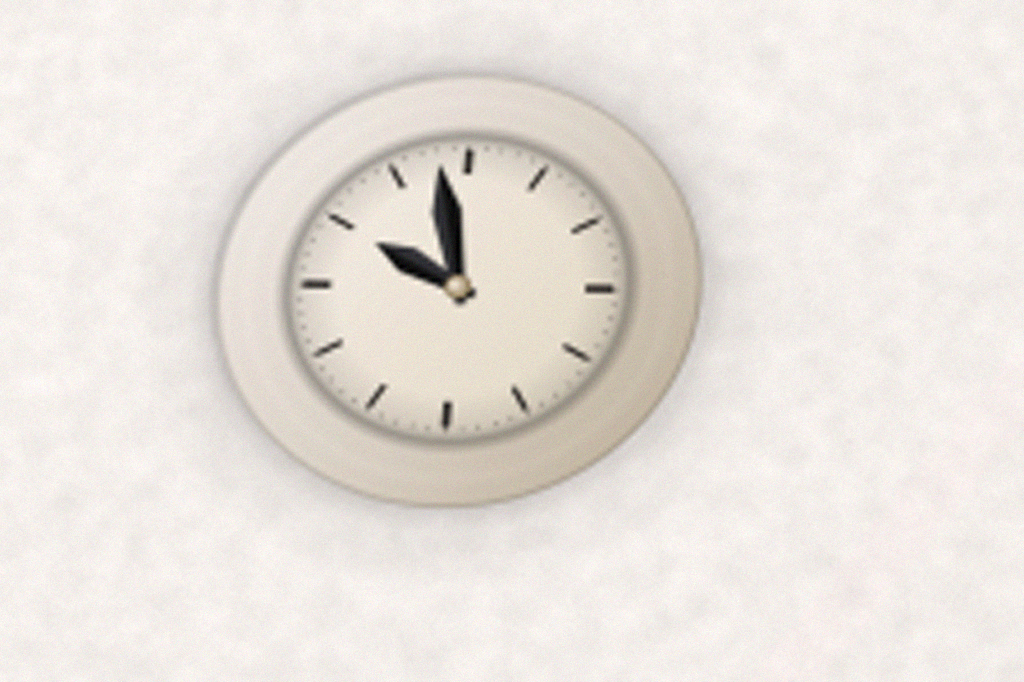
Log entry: 9:58
